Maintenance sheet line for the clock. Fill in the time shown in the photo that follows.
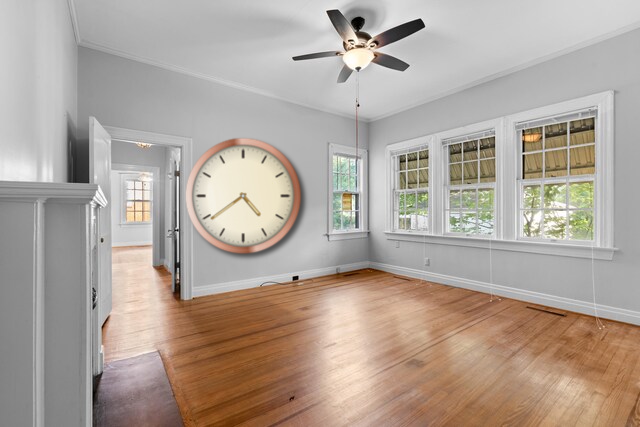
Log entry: 4:39
